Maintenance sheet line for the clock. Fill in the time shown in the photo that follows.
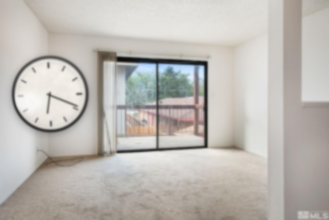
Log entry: 6:19
